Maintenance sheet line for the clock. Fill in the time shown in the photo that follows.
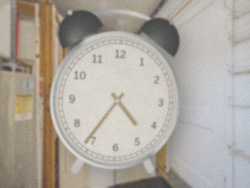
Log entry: 4:36
